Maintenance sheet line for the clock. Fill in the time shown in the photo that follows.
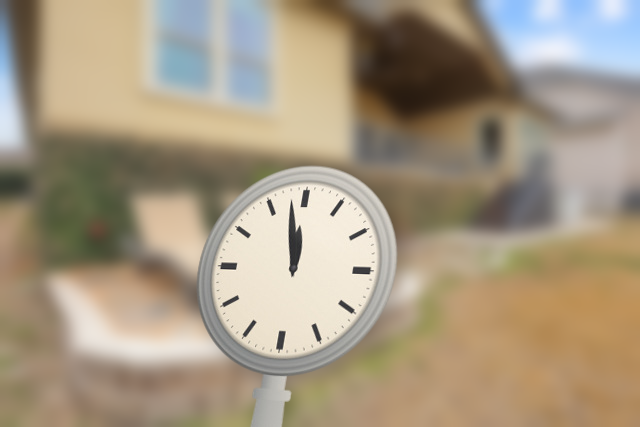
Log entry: 11:58
